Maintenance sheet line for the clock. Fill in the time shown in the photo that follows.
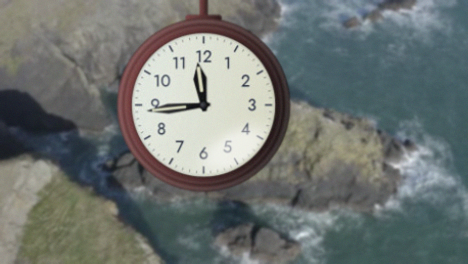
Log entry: 11:44
